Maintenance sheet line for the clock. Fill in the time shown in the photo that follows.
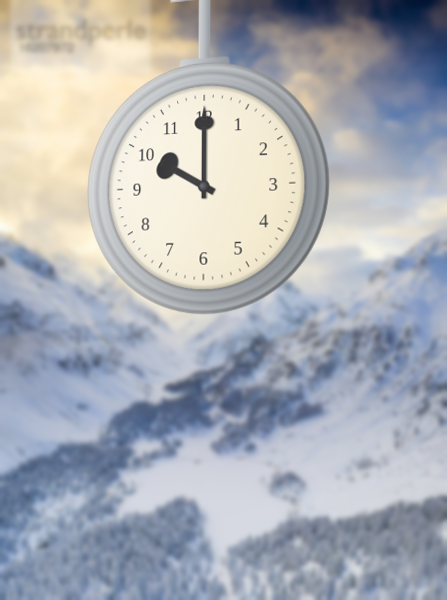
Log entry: 10:00
